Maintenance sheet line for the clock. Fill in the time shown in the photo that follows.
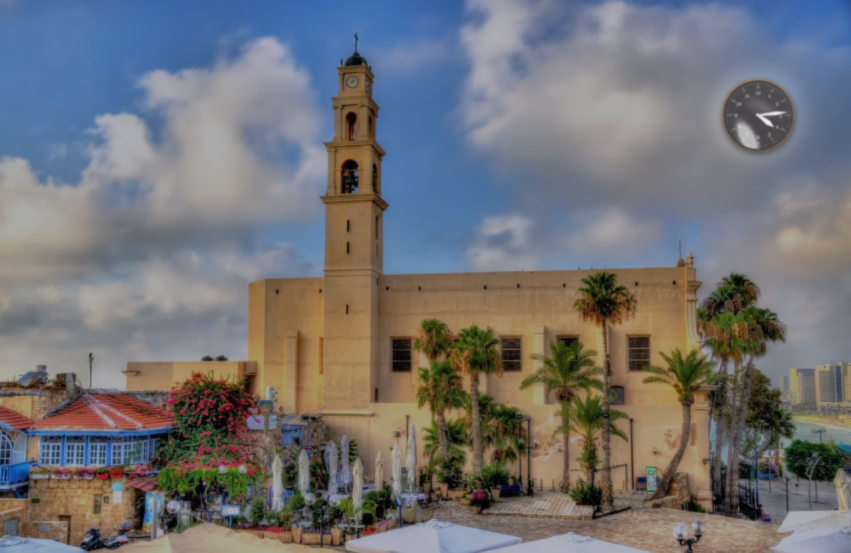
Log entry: 4:14
